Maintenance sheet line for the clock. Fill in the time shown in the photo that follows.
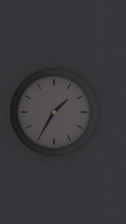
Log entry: 1:35
